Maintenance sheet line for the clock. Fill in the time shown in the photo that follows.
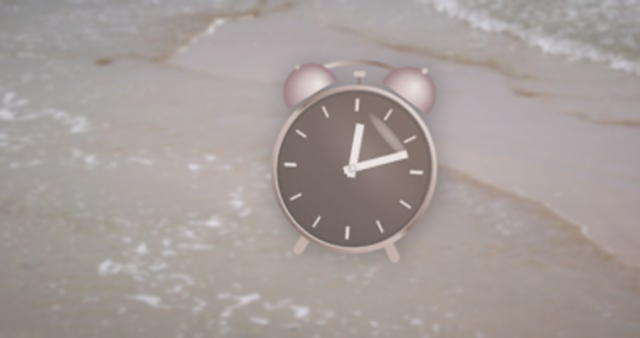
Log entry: 12:12
